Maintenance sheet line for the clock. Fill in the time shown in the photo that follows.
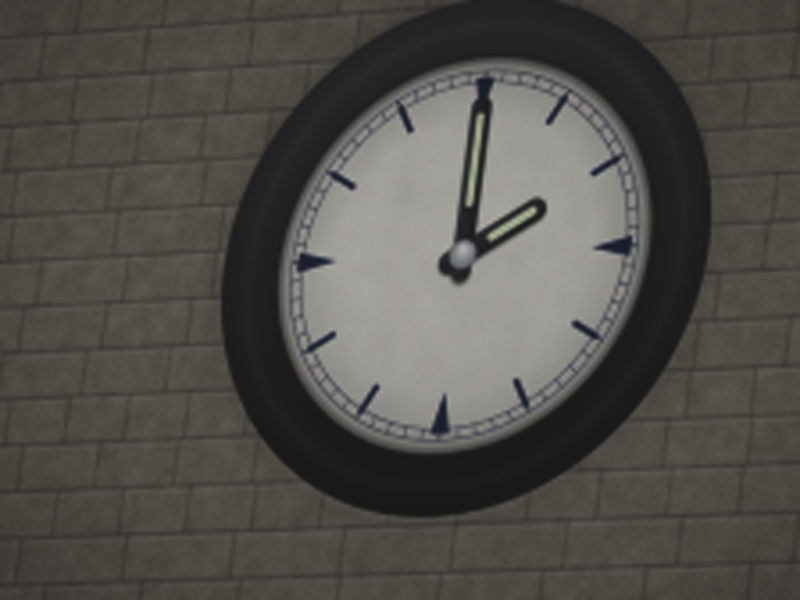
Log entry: 2:00
